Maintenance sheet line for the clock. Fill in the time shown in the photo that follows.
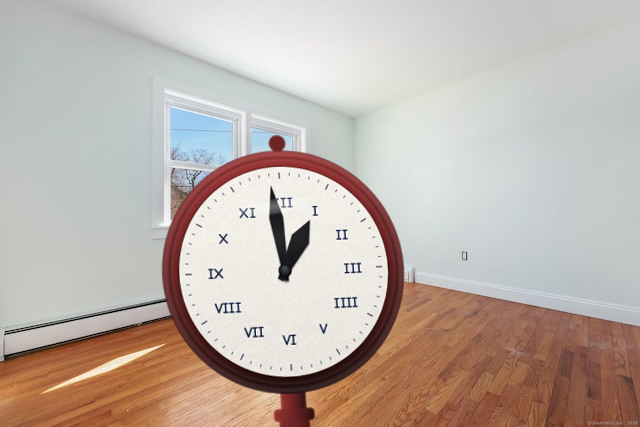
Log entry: 12:59
